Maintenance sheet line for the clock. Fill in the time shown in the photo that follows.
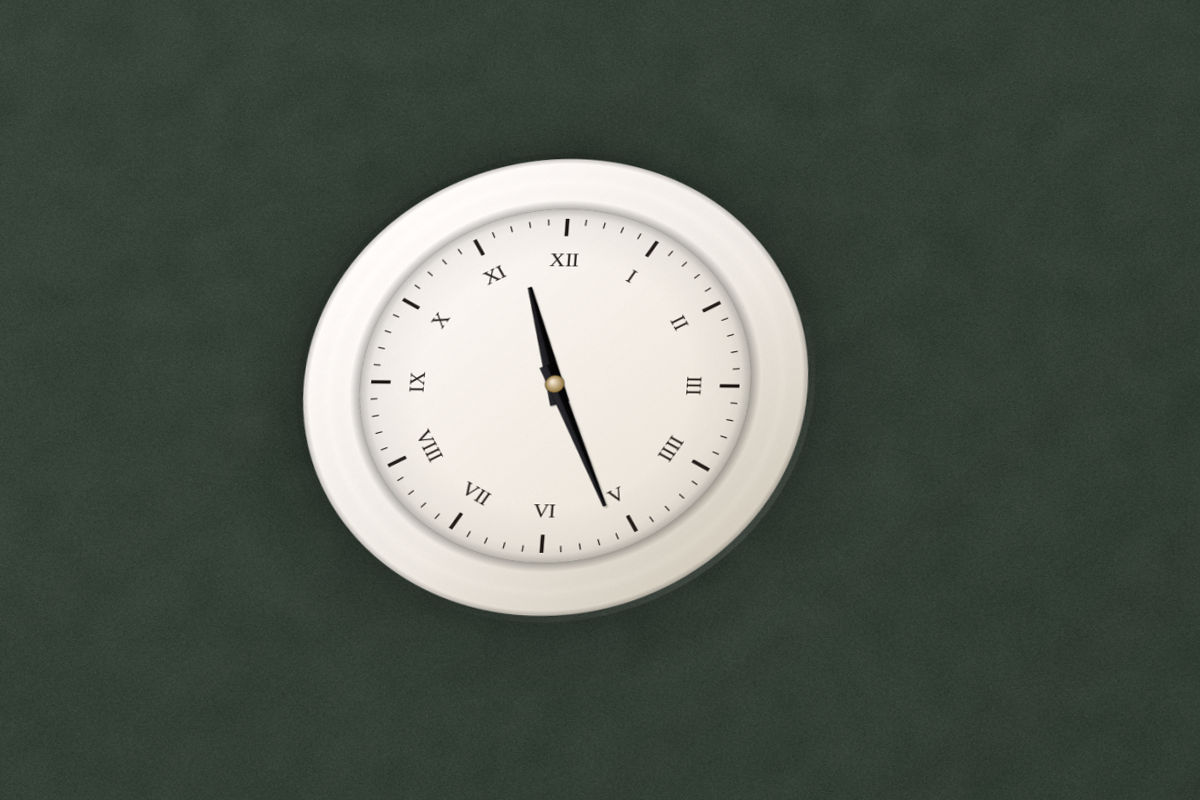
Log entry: 11:26
